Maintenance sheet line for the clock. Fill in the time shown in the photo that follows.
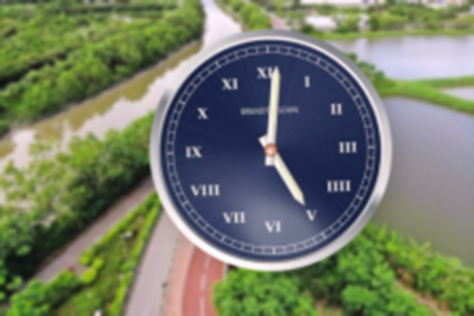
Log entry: 5:01
